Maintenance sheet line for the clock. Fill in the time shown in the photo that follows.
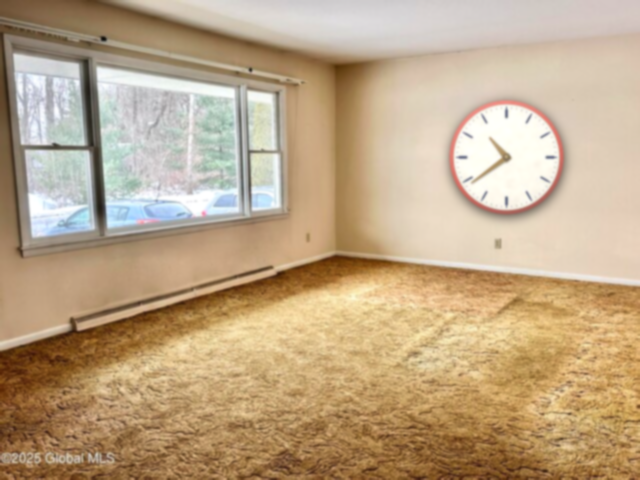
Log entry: 10:39
